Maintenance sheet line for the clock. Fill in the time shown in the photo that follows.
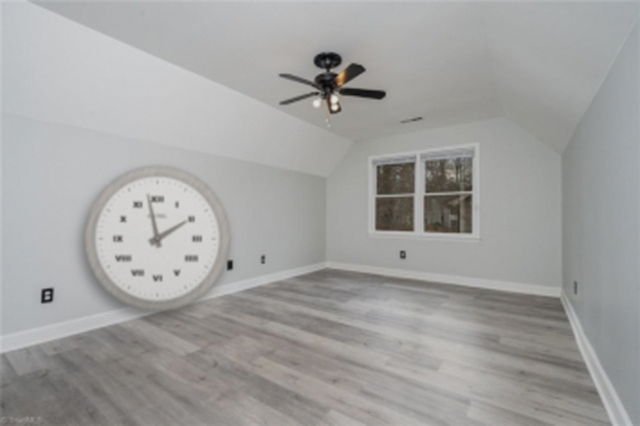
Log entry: 1:58
